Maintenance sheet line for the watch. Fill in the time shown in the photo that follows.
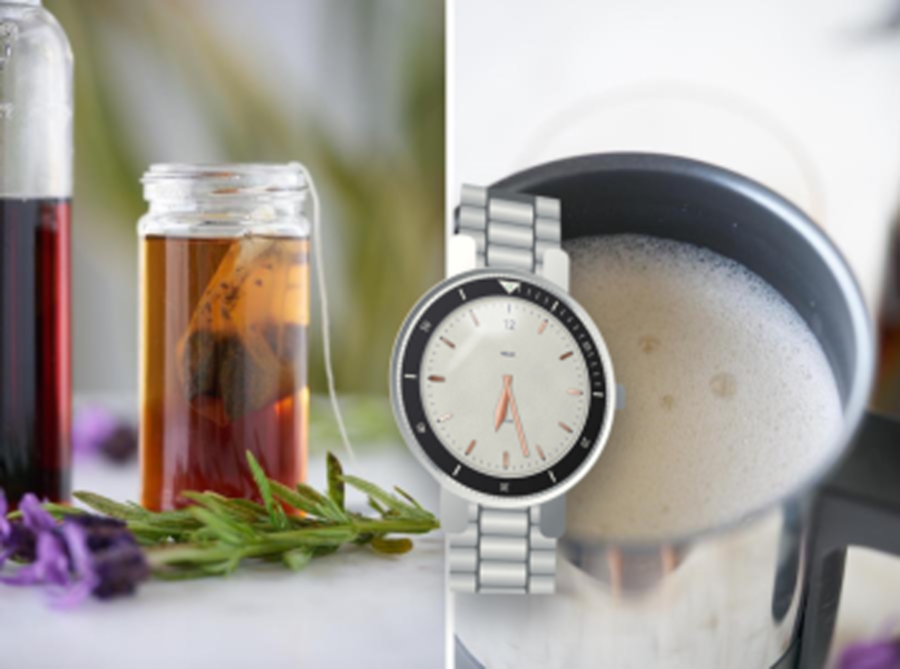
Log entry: 6:27
